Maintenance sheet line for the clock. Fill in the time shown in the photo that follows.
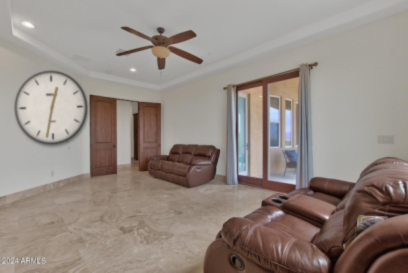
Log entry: 12:32
